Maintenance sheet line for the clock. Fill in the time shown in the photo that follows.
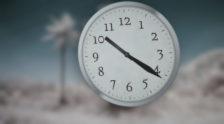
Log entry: 10:21
